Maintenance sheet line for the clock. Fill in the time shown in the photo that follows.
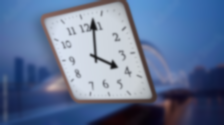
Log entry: 4:03
